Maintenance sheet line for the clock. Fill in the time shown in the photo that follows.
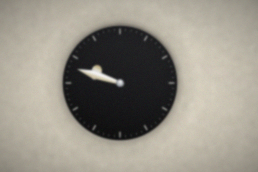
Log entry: 9:48
